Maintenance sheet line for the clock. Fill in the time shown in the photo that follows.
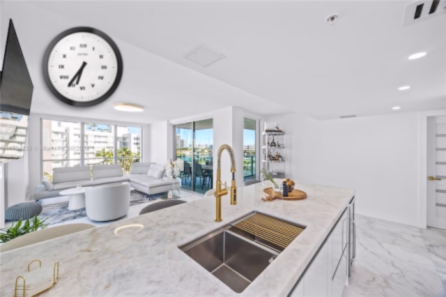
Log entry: 6:36
